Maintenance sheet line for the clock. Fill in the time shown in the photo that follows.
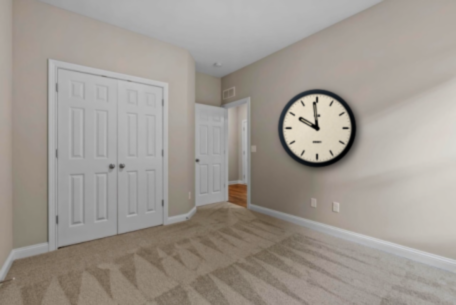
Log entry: 9:59
